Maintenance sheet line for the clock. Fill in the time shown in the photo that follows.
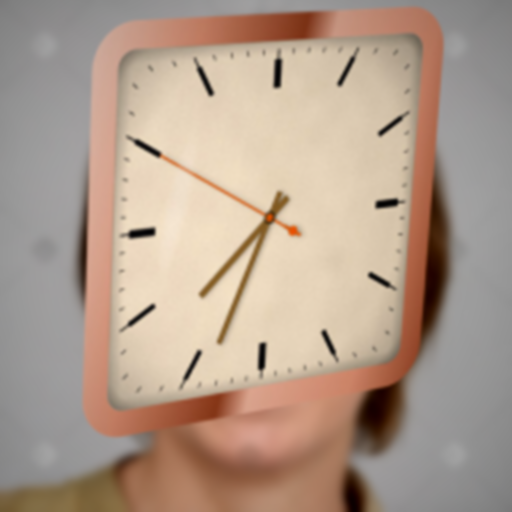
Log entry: 7:33:50
